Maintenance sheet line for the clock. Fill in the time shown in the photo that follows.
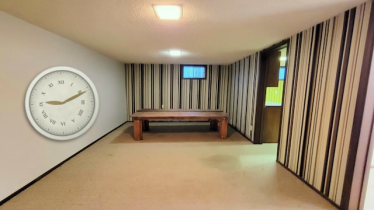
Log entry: 9:11
